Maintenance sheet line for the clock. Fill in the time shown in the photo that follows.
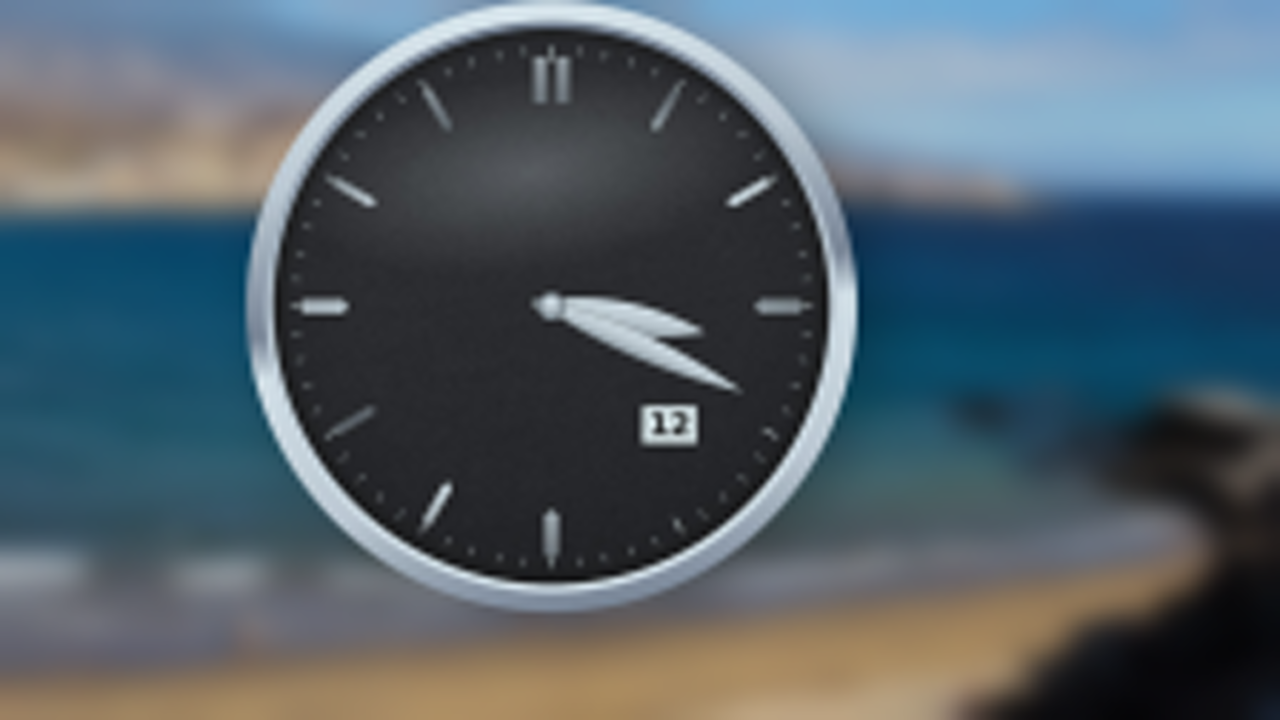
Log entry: 3:19
